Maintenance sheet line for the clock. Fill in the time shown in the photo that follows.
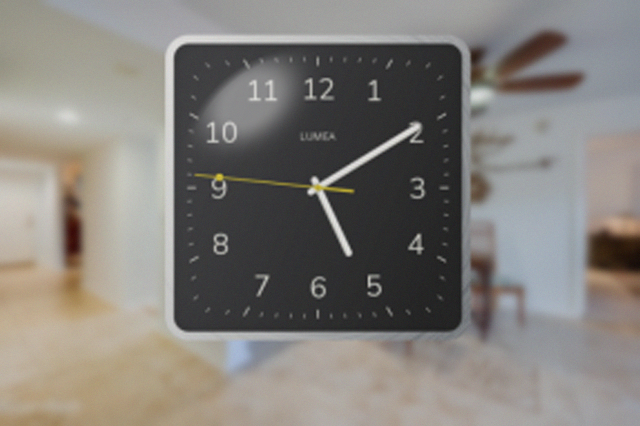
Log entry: 5:09:46
